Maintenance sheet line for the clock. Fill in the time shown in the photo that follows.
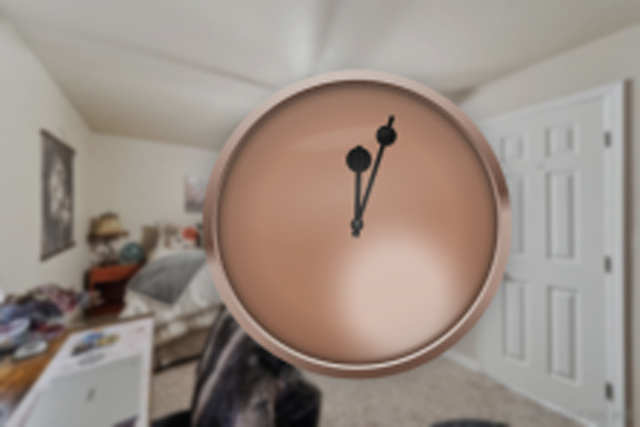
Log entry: 12:03
